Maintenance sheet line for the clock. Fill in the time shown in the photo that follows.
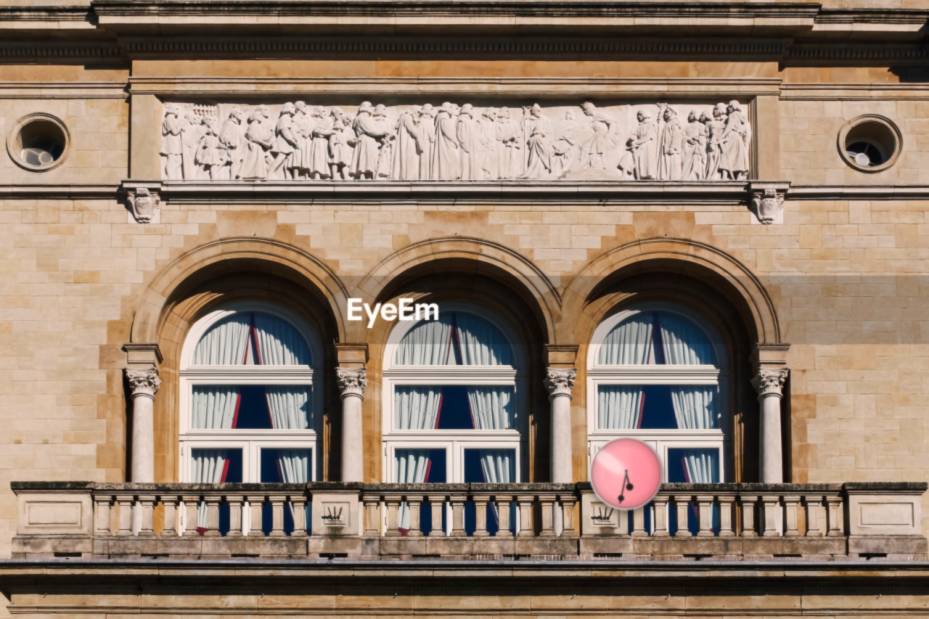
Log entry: 5:32
